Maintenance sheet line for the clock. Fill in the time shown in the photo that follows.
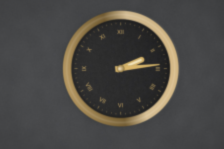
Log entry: 2:14
